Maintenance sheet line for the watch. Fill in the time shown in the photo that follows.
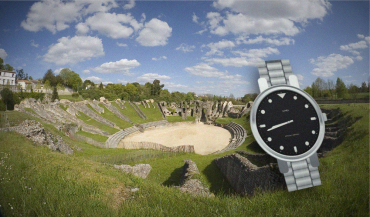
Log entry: 8:43
